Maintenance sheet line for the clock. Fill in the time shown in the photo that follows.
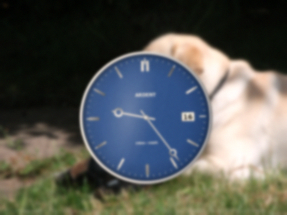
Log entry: 9:24
